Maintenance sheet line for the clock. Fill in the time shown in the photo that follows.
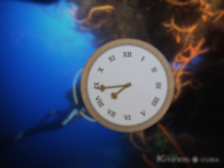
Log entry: 7:44
